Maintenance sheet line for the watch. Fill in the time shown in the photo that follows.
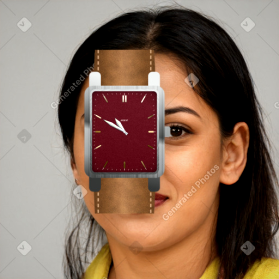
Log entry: 10:50
